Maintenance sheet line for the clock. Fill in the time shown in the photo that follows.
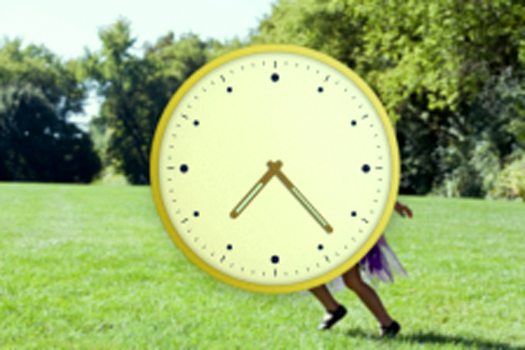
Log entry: 7:23
